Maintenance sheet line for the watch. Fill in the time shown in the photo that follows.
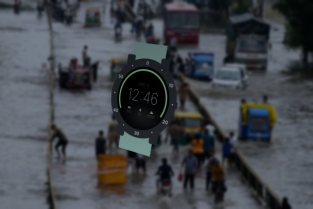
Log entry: 12:46
